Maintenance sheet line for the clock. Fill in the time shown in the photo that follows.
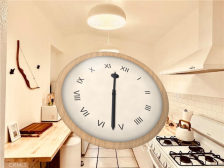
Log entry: 11:27
